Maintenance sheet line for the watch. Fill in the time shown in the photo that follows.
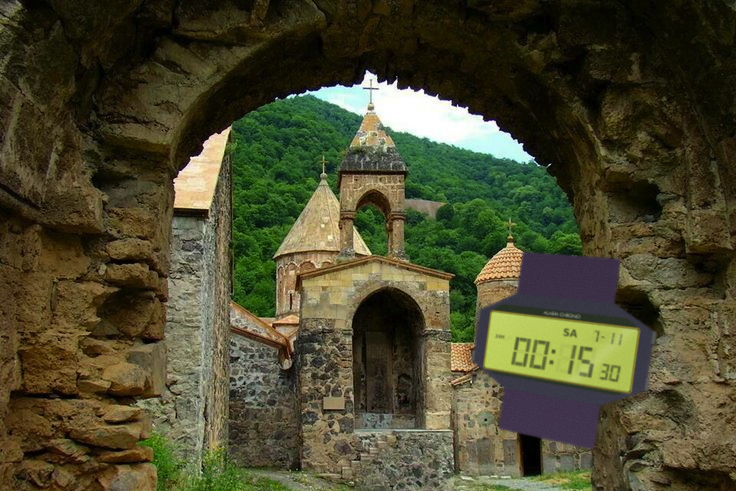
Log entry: 0:15:30
